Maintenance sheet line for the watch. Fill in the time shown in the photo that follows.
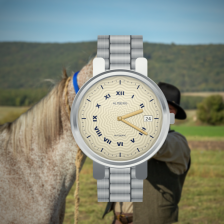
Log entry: 2:20
